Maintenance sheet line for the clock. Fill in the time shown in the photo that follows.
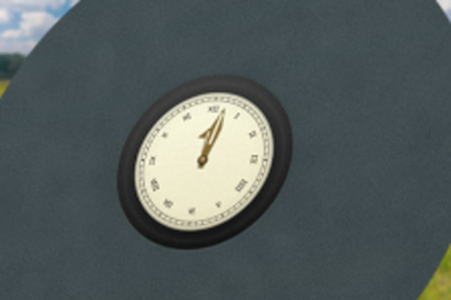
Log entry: 12:02
